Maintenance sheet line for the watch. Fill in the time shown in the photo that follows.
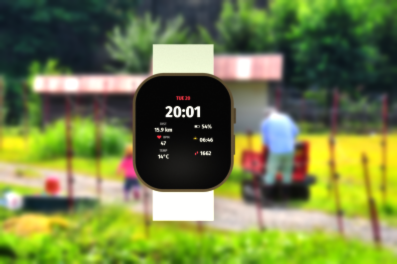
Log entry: 20:01
